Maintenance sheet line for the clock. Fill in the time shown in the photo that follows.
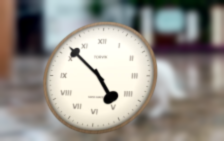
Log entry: 4:52
